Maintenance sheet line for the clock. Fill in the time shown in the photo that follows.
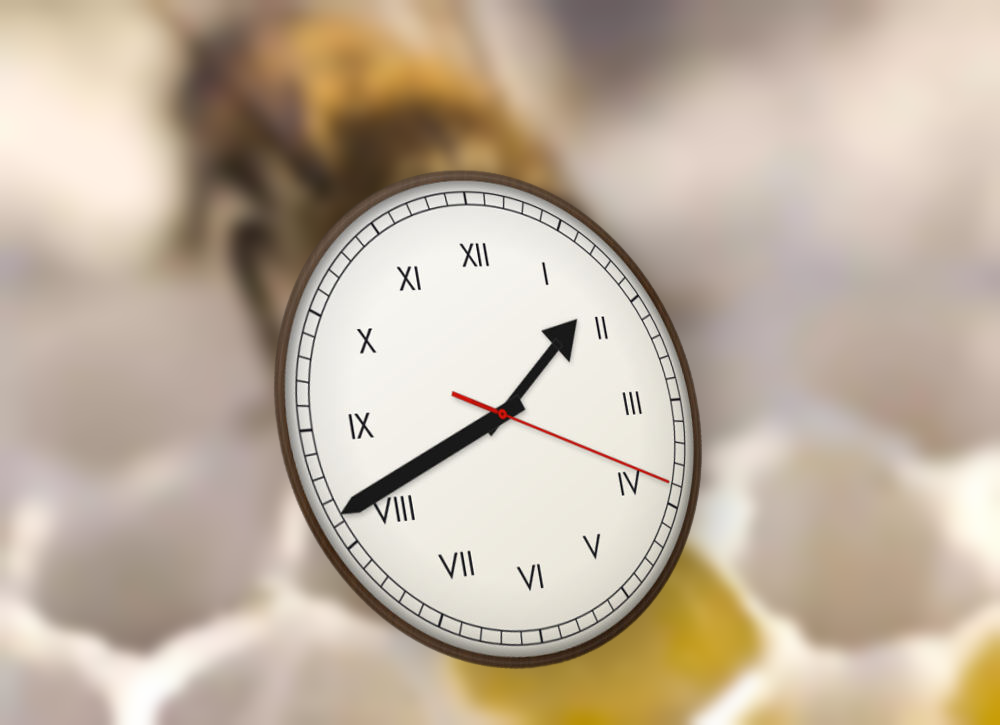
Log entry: 1:41:19
